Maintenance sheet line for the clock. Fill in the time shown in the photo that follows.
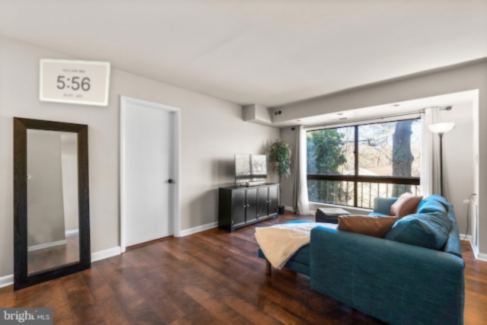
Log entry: 5:56
